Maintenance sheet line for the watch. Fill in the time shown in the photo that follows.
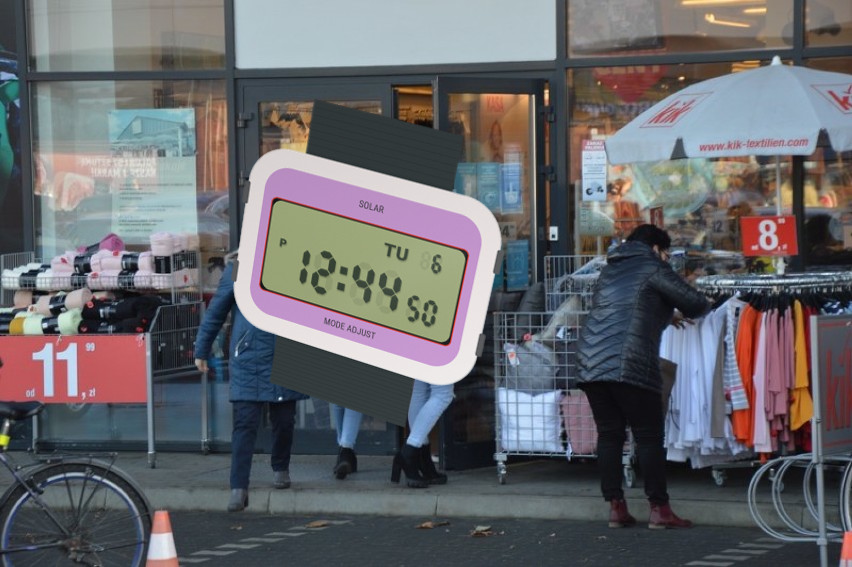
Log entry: 12:44:50
